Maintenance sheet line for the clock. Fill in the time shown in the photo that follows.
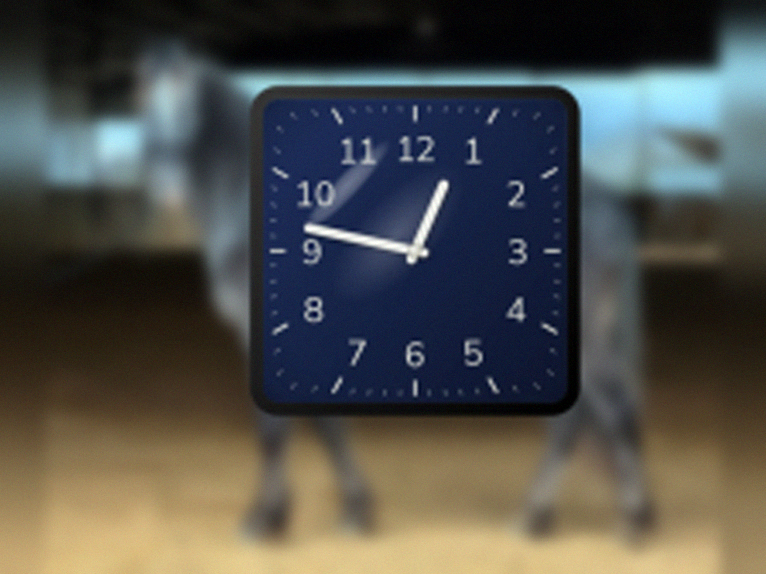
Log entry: 12:47
